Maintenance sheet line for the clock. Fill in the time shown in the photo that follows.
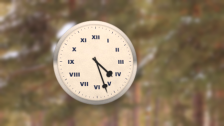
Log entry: 4:27
